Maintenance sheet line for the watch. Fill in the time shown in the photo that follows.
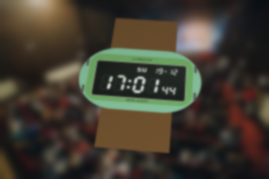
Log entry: 17:01
